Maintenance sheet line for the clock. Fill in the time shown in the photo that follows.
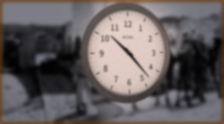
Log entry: 10:23
